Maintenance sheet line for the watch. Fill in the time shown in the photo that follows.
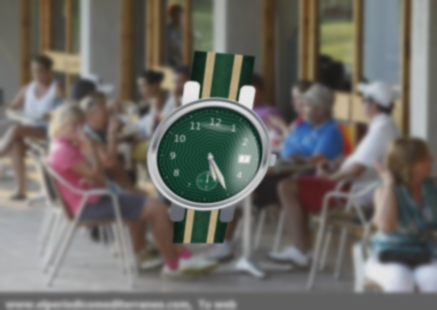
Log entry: 5:25
